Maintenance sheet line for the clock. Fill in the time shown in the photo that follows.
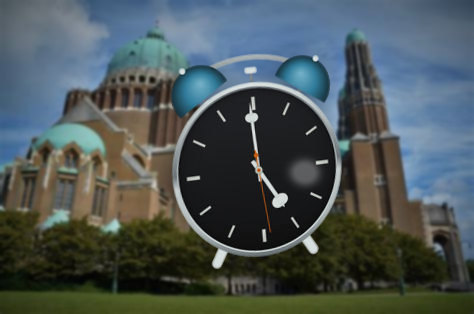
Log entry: 4:59:29
